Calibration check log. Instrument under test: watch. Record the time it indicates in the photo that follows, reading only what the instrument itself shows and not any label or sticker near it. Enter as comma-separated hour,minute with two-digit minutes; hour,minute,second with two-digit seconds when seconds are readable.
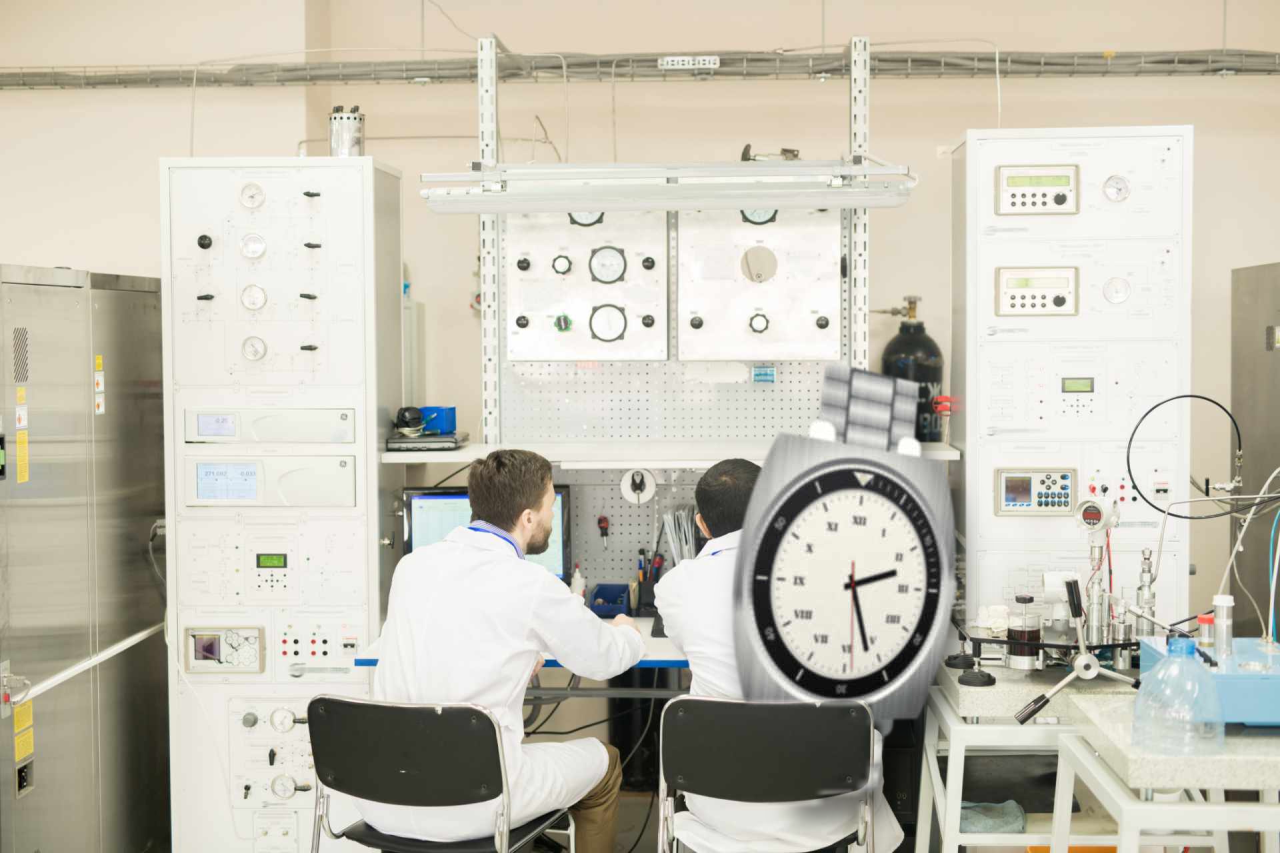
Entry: 2,26,29
